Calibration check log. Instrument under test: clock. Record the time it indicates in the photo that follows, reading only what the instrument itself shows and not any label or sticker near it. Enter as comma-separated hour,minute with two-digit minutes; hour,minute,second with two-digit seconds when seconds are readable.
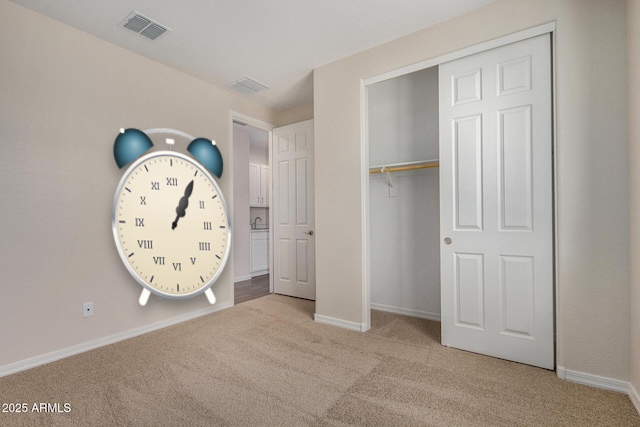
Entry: 1,05
